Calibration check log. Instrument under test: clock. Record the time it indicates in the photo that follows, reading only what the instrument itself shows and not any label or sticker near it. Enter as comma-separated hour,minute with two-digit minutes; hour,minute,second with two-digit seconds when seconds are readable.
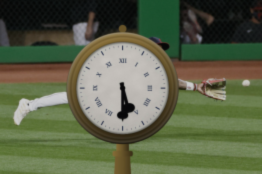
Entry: 5,30
